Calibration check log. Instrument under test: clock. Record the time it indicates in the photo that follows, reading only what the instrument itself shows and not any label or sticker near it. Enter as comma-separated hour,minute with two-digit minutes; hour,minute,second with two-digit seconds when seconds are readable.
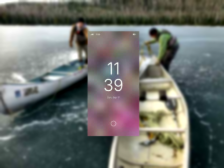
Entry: 11,39
